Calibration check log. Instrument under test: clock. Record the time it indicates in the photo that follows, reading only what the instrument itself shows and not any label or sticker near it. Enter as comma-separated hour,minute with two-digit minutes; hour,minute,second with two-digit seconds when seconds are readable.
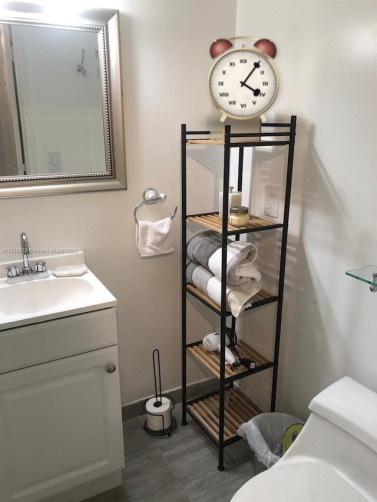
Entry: 4,06
